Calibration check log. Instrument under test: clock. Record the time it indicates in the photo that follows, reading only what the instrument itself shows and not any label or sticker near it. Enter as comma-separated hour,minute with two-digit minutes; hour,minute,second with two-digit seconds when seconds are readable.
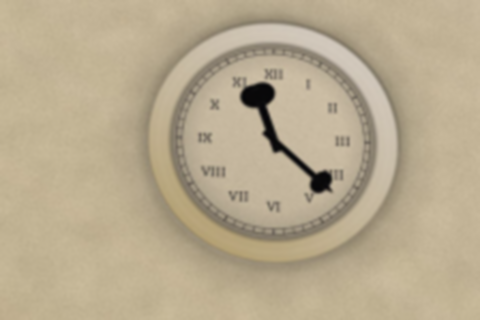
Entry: 11,22
